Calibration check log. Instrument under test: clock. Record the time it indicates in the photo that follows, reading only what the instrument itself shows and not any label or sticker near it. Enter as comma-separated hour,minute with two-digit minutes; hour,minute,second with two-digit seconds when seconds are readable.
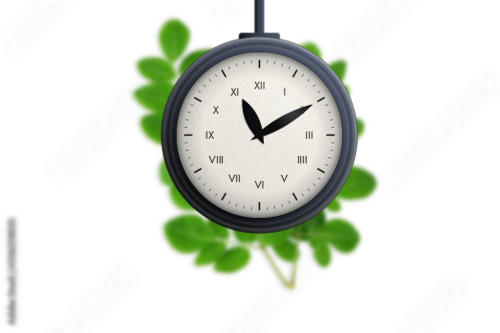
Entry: 11,10
